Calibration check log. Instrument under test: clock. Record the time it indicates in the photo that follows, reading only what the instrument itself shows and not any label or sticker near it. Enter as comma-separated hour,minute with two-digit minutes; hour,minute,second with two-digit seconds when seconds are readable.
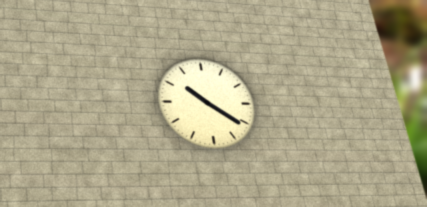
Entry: 10,21
